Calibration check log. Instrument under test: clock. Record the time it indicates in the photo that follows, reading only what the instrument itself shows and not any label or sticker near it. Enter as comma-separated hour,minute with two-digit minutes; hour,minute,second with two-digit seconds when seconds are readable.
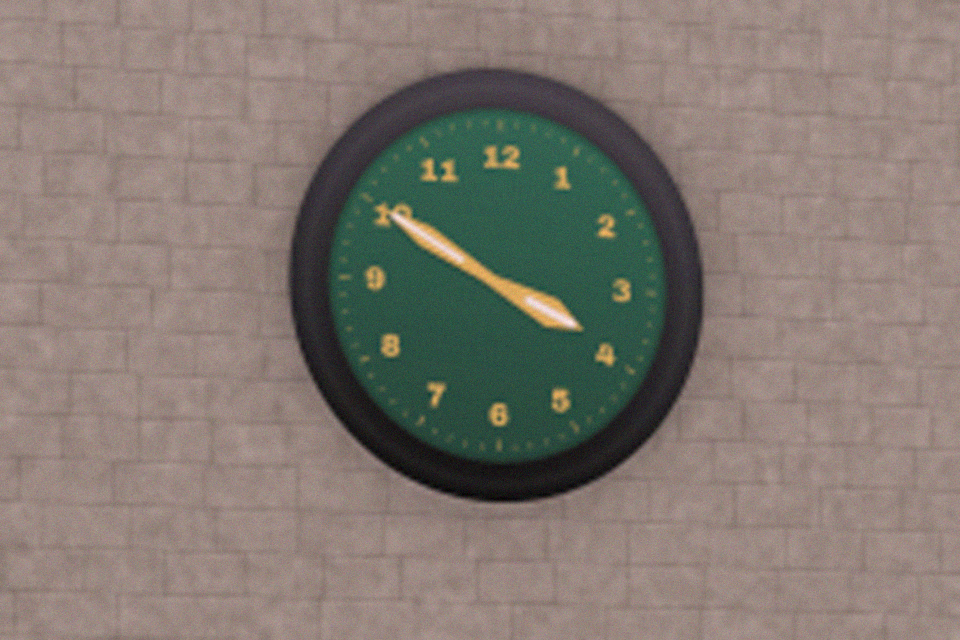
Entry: 3,50
